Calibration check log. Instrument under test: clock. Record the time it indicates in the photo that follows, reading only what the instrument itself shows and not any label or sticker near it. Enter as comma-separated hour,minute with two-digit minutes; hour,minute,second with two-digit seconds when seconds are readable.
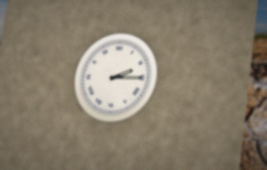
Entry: 2,15
